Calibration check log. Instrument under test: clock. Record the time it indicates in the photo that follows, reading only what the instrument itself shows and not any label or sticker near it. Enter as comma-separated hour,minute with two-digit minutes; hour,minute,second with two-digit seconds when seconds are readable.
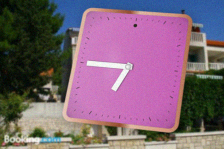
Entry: 6,45
